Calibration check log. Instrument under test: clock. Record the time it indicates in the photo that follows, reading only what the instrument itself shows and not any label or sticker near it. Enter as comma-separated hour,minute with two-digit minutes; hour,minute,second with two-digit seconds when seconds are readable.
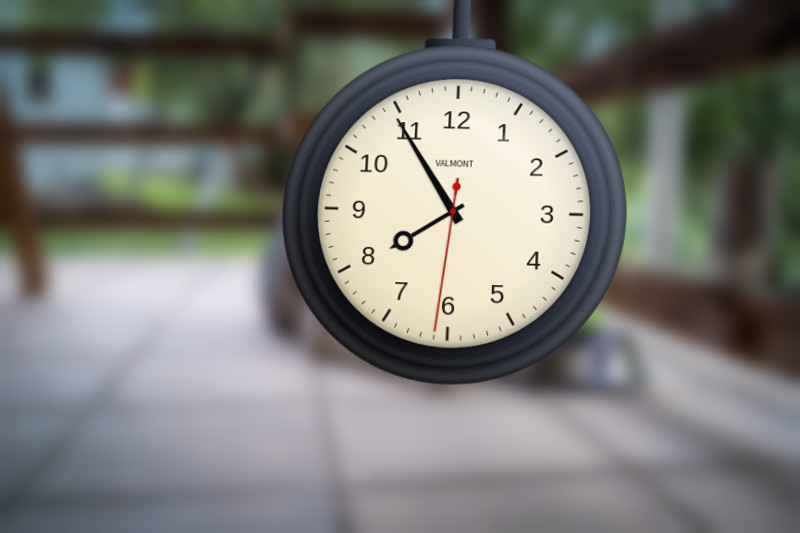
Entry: 7,54,31
